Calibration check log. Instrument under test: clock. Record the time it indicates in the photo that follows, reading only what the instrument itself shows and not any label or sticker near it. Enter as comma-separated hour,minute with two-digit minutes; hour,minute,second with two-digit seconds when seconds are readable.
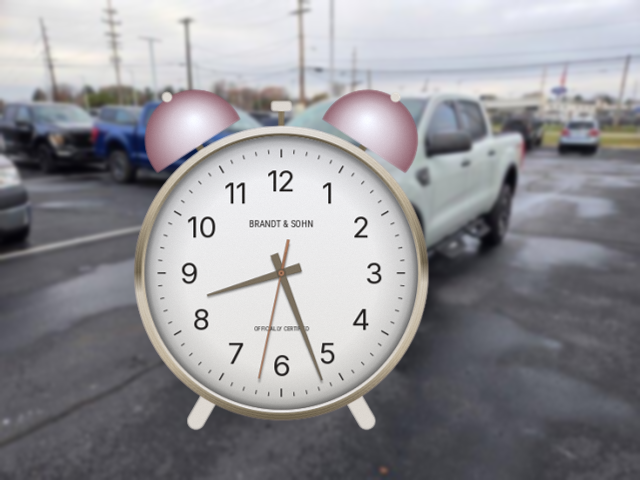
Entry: 8,26,32
